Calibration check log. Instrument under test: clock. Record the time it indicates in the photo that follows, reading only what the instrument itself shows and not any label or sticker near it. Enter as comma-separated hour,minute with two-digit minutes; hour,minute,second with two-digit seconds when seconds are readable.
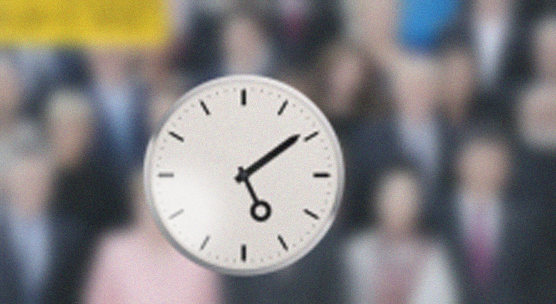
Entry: 5,09
